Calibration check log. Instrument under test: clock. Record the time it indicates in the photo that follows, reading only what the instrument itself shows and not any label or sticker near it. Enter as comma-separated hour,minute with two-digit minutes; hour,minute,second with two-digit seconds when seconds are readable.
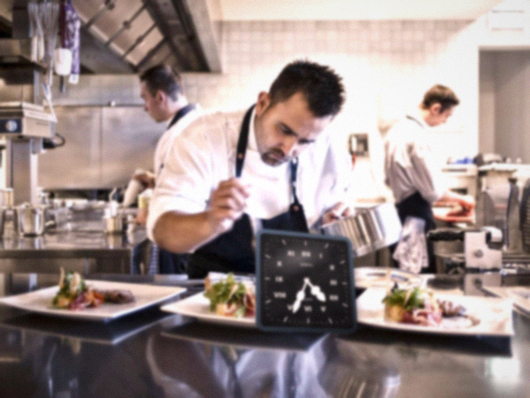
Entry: 4,34
